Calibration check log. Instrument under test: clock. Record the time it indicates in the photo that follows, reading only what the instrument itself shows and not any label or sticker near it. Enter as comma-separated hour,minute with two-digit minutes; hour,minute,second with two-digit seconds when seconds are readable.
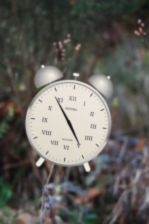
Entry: 4,54
